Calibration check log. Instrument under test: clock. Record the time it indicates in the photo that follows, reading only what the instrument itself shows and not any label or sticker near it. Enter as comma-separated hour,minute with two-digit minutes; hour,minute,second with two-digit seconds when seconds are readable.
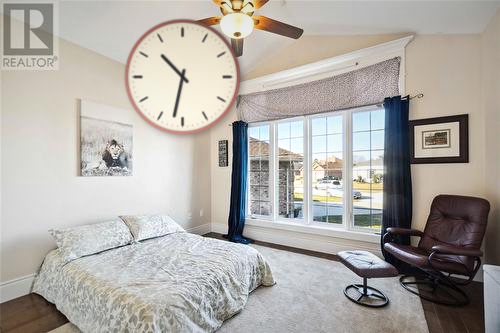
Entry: 10,32
